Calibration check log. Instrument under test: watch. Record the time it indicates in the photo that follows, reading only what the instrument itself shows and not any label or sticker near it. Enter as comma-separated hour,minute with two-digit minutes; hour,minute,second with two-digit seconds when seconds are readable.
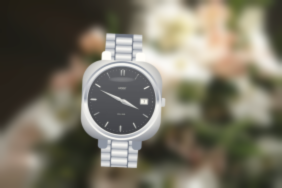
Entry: 3,49
